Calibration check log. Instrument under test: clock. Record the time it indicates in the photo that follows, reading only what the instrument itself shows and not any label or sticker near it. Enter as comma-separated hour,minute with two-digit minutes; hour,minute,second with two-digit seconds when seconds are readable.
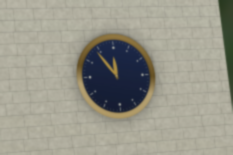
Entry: 11,54
